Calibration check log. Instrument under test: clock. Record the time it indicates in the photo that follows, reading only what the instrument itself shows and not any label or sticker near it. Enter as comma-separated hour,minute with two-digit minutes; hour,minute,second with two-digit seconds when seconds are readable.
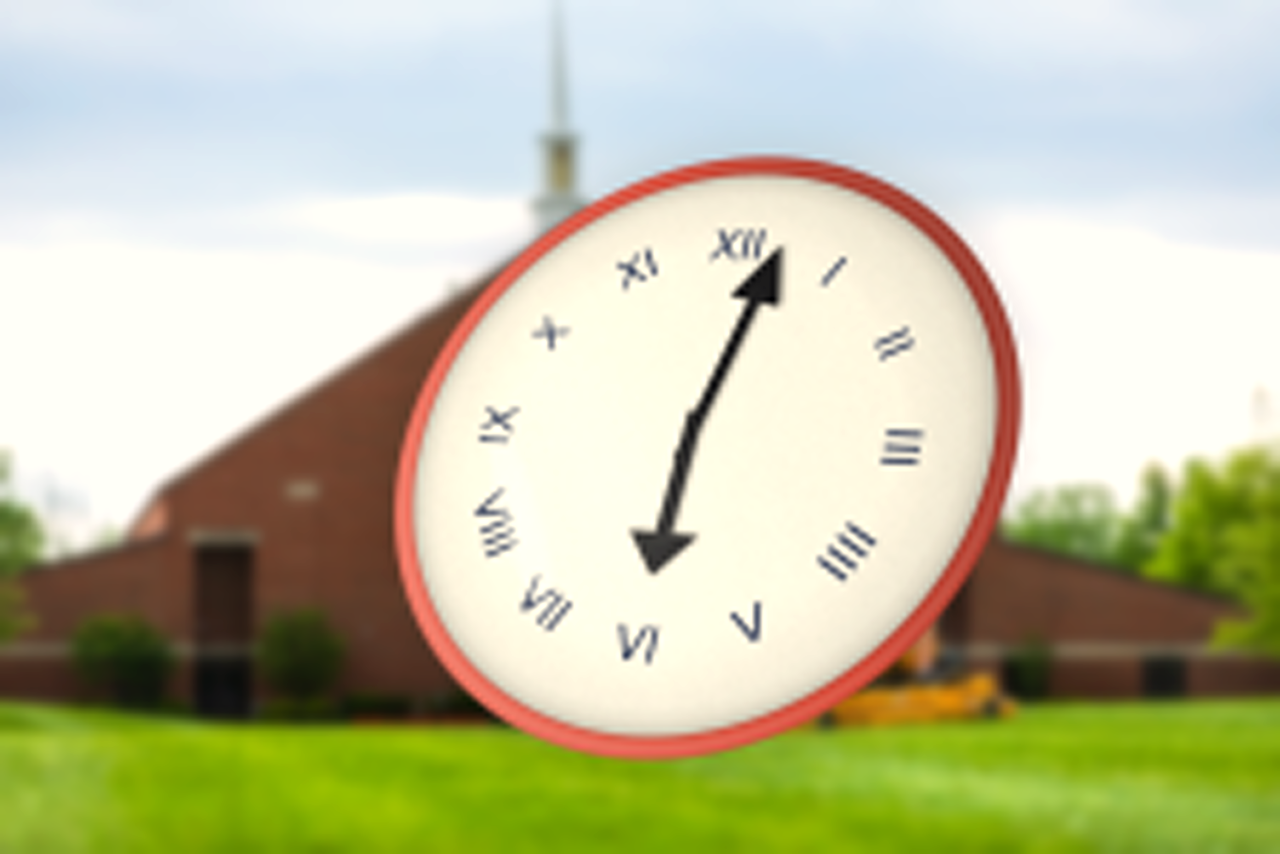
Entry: 6,02
